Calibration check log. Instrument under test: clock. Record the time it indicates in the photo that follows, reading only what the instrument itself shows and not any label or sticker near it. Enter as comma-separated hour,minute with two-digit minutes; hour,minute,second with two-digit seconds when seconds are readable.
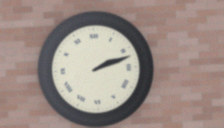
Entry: 2,12
